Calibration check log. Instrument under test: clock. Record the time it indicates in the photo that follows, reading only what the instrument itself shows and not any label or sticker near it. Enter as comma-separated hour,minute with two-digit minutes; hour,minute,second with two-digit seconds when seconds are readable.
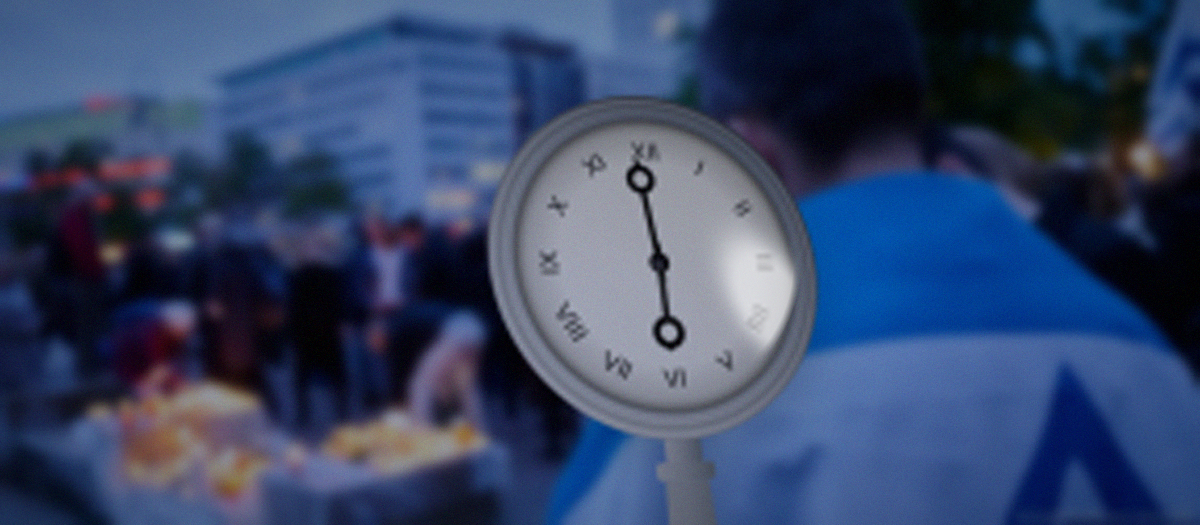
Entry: 5,59
